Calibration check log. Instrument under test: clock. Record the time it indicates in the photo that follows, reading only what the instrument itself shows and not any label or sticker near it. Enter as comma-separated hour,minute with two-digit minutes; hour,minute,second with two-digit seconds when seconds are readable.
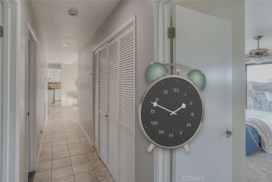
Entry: 1,48
